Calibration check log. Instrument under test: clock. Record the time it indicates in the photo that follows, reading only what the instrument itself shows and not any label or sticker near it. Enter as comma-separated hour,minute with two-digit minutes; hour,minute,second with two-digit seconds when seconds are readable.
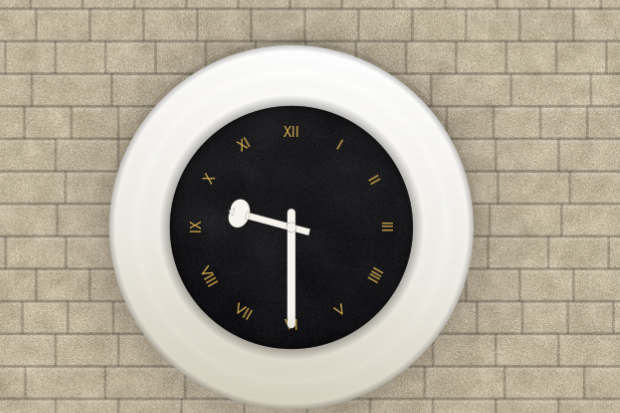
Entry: 9,30
